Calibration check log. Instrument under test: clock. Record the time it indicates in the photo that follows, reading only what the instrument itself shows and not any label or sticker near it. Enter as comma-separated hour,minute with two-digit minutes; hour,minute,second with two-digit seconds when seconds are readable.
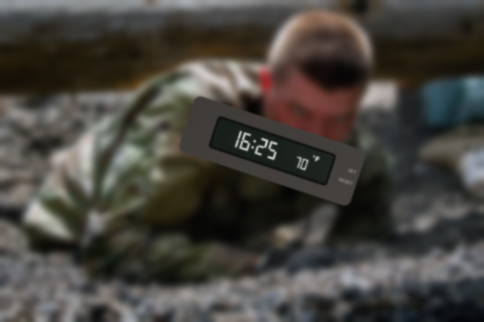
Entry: 16,25
